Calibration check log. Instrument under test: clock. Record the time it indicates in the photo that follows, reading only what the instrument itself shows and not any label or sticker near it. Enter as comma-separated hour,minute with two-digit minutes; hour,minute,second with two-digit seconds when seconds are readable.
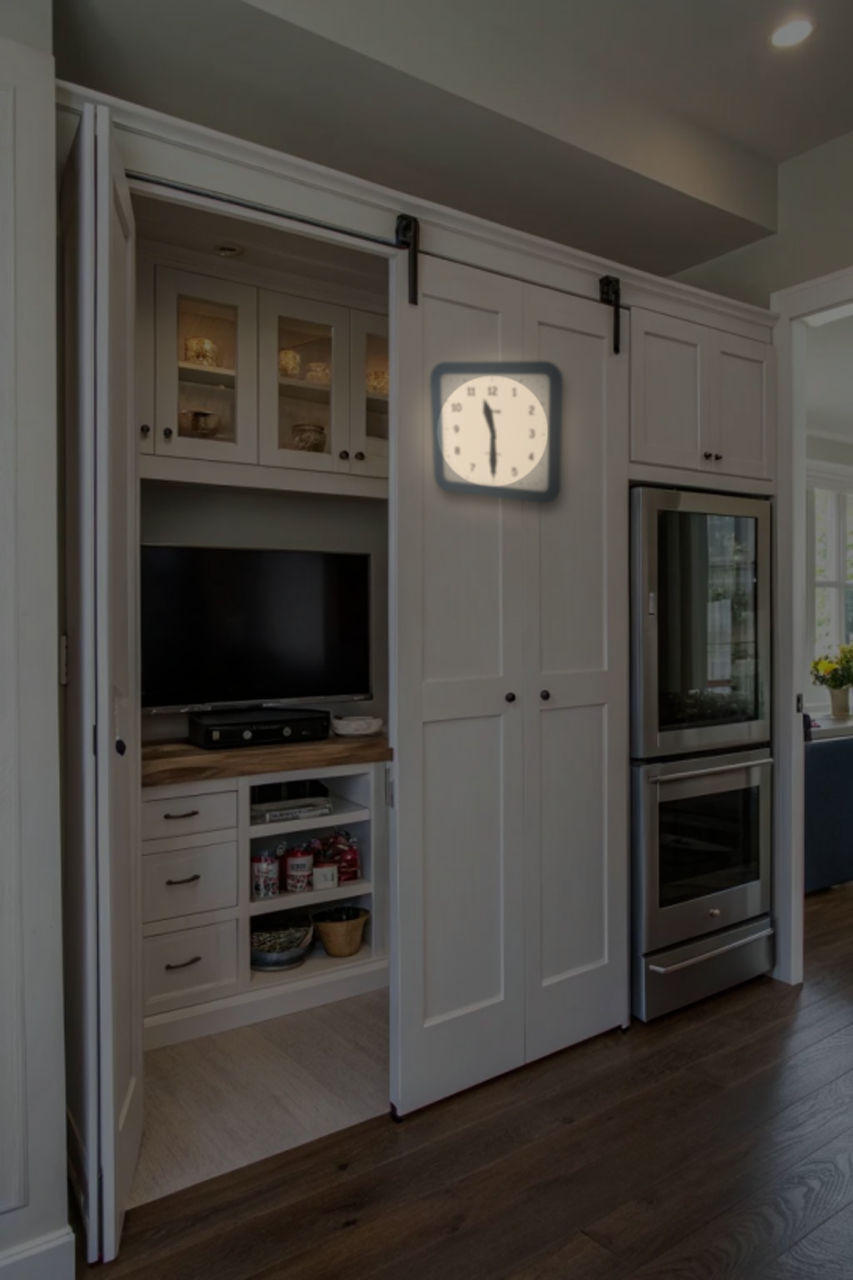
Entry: 11,30
